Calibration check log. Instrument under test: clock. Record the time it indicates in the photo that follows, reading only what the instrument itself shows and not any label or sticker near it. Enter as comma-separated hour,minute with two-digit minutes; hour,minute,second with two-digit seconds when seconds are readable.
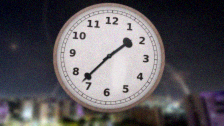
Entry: 1,37
